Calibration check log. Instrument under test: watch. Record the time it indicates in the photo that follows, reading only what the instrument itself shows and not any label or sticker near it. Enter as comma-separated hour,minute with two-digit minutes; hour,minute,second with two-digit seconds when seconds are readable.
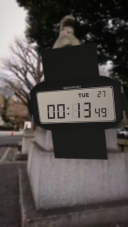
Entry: 0,13,49
